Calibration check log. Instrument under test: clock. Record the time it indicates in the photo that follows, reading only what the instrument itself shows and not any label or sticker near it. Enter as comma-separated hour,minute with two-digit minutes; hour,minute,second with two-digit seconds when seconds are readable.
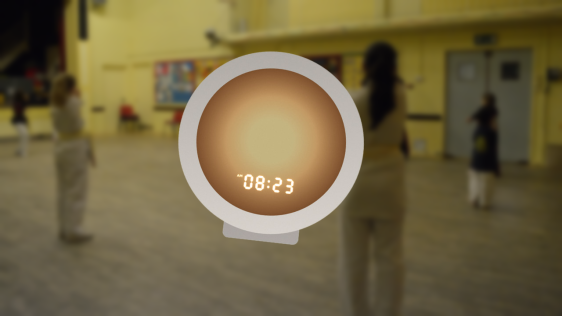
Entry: 8,23
